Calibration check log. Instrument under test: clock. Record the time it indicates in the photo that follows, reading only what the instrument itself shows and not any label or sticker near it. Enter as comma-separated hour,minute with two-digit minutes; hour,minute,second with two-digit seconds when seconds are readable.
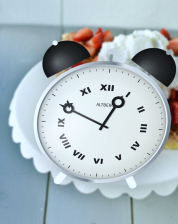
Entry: 12,49
